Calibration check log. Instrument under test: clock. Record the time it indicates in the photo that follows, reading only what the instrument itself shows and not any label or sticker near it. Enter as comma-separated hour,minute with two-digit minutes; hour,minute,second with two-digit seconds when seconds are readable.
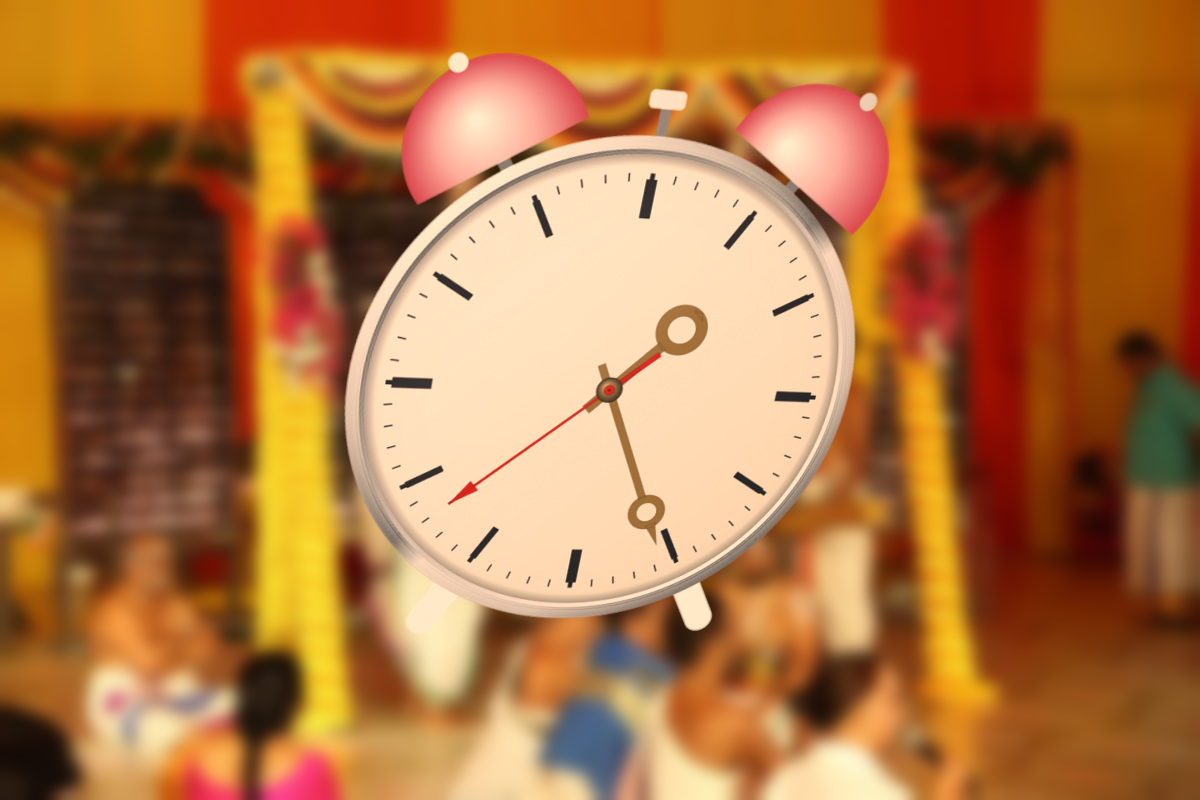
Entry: 1,25,38
